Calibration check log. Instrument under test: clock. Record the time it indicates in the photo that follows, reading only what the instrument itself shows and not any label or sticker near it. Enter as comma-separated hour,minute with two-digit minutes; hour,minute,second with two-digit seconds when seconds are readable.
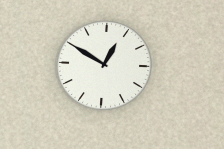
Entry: 12,50
